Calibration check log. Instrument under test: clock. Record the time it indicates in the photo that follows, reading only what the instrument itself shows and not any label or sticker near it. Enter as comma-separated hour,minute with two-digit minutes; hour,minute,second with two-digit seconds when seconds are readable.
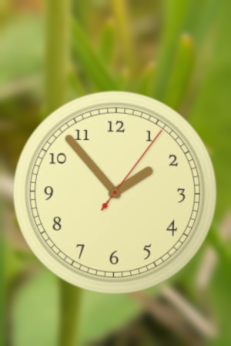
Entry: 1,53,06
